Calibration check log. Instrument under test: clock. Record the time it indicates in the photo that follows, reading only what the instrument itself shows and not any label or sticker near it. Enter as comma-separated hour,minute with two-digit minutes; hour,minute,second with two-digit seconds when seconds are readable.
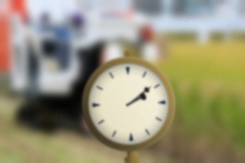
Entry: 2,09
